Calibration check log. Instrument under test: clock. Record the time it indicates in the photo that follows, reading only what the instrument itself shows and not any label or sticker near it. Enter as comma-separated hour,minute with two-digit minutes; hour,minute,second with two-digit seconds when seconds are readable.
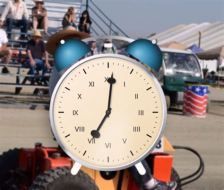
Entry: 7,01
